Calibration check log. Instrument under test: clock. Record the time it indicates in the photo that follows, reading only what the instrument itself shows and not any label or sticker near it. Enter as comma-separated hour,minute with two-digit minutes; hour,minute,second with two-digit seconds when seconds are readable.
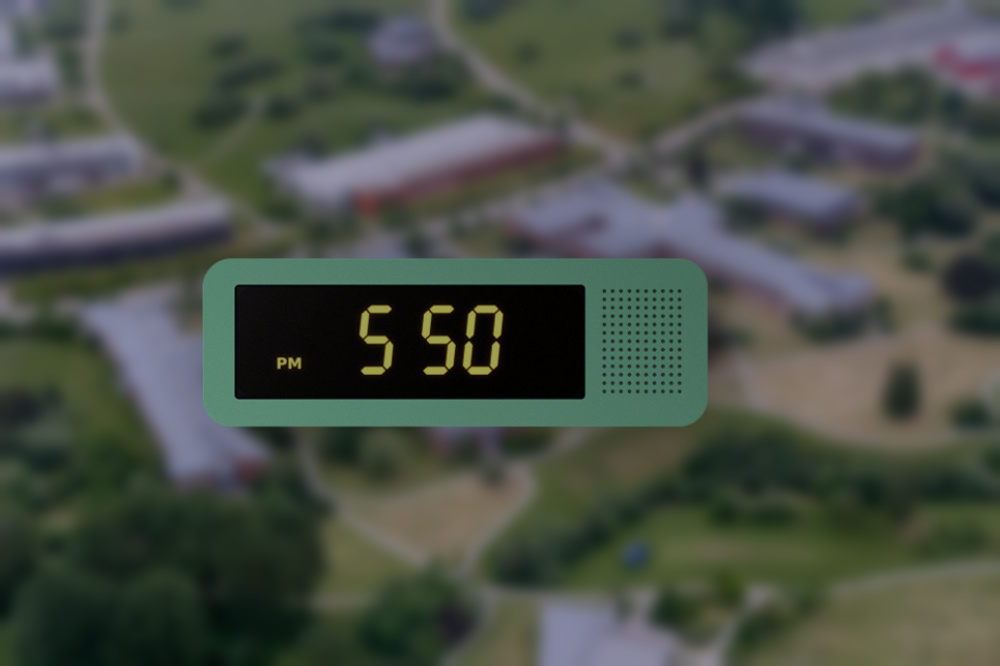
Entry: 5,50
